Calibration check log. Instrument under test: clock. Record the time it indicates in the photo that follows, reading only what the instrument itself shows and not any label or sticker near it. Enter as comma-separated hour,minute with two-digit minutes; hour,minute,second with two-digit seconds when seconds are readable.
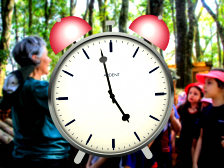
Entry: 4,58
